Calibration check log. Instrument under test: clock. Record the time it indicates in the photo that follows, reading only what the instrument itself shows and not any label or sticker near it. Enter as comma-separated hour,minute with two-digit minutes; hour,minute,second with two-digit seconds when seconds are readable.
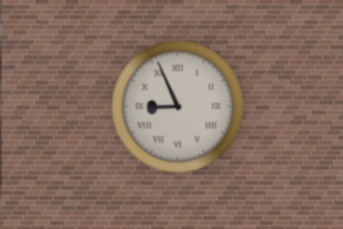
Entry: 8,56
